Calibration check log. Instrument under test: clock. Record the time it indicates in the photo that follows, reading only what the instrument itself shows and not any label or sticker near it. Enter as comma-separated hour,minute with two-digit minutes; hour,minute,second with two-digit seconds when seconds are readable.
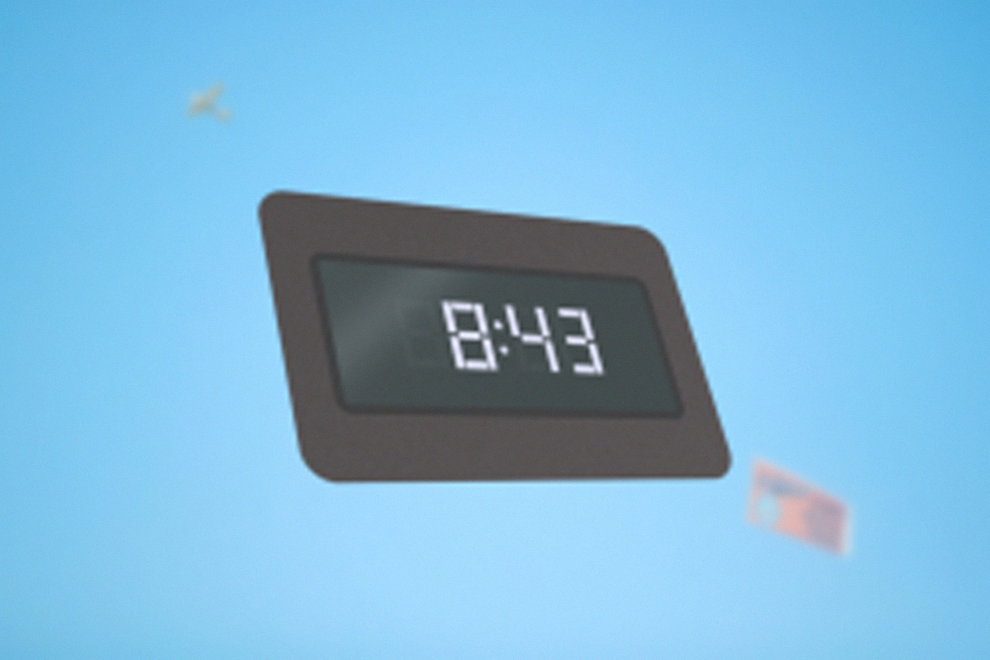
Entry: 8,43
